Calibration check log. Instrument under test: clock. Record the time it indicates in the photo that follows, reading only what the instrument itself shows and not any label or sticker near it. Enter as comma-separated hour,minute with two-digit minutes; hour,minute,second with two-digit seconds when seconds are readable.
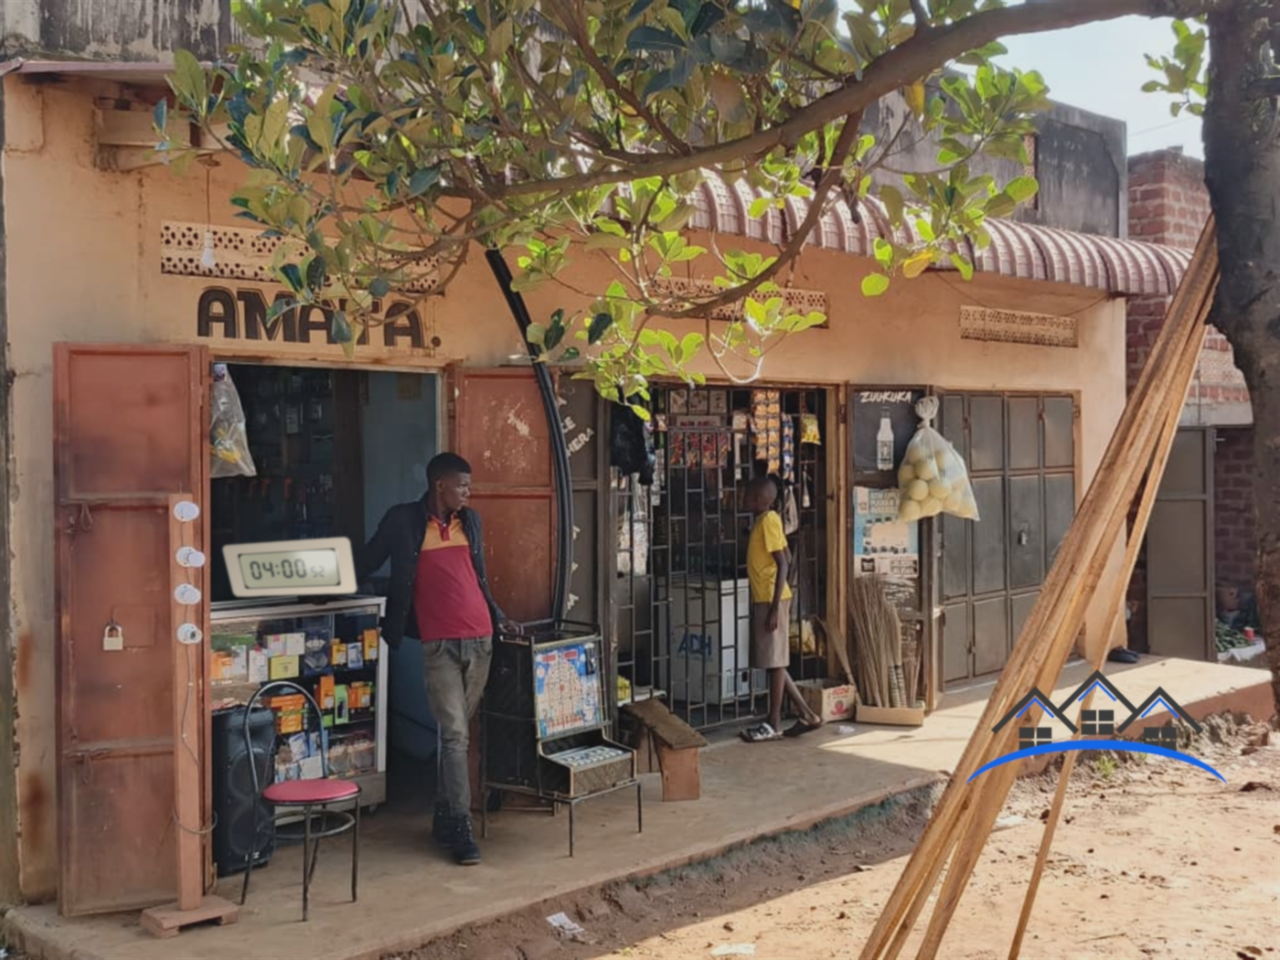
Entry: 4,00
